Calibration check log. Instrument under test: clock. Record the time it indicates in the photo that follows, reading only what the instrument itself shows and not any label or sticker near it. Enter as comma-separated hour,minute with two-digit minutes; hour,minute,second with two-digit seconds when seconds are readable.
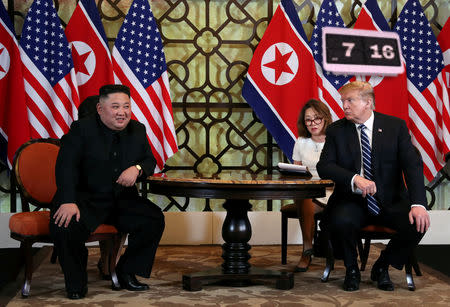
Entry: 7,16
